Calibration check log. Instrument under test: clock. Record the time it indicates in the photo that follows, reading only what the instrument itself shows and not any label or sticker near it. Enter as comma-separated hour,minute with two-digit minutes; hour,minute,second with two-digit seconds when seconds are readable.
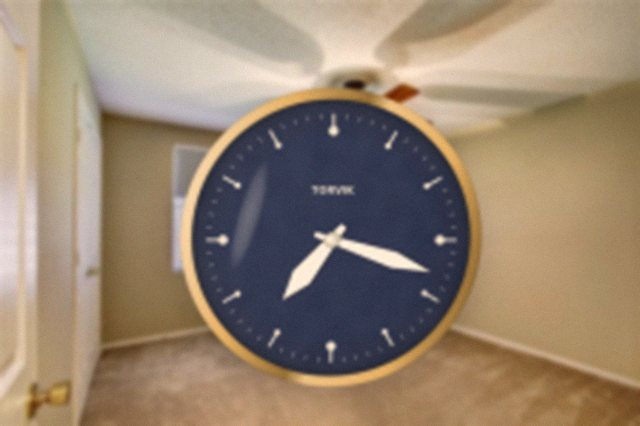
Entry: 7,18
